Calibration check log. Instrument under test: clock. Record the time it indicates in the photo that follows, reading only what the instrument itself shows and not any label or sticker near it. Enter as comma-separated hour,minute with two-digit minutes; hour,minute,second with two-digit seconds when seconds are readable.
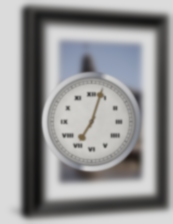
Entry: 7,03
